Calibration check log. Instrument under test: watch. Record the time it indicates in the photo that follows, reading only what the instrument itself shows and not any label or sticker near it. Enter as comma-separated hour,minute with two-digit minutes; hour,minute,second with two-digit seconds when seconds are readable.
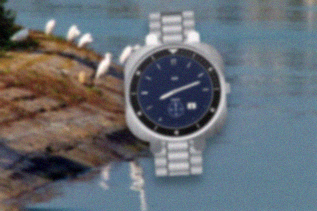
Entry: 8,12
